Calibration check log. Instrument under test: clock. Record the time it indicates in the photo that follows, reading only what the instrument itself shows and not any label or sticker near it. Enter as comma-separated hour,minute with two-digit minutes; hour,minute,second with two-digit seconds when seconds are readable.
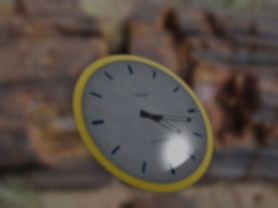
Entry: 4,17
